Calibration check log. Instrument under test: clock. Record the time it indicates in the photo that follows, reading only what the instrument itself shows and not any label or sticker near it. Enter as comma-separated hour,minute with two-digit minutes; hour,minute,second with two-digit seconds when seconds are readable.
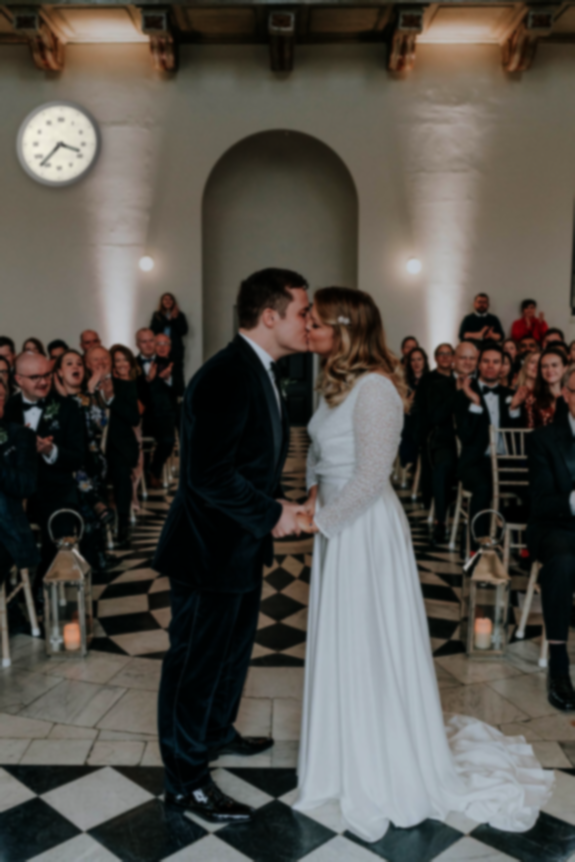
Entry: 3,37
